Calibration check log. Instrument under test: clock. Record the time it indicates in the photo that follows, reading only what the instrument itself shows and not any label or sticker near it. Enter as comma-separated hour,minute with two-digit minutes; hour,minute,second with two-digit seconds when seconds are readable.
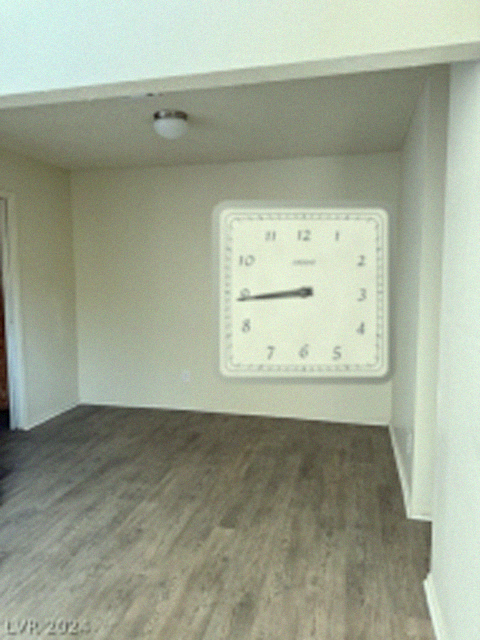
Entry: 8,44
